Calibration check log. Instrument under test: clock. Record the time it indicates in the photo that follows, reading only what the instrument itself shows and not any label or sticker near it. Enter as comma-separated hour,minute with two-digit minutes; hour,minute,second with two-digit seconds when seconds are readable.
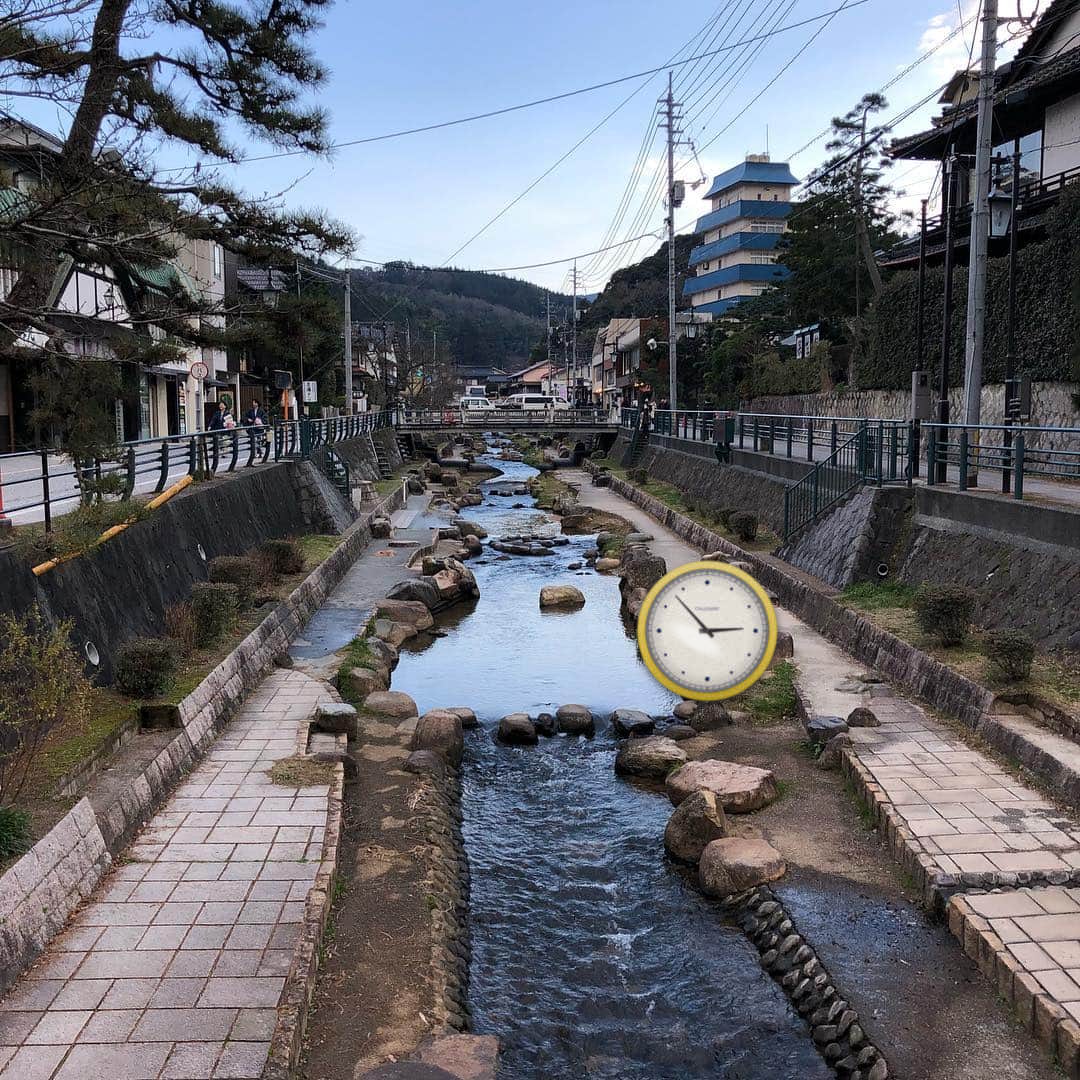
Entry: 2,53
